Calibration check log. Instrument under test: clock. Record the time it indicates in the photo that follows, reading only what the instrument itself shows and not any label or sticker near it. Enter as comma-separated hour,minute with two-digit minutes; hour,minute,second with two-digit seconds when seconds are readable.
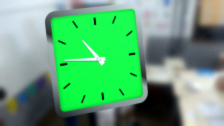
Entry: 10,46
